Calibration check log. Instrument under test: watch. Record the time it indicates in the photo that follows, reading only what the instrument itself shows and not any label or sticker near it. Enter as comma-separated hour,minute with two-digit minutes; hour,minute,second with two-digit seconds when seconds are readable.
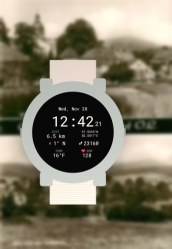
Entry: 12,42
